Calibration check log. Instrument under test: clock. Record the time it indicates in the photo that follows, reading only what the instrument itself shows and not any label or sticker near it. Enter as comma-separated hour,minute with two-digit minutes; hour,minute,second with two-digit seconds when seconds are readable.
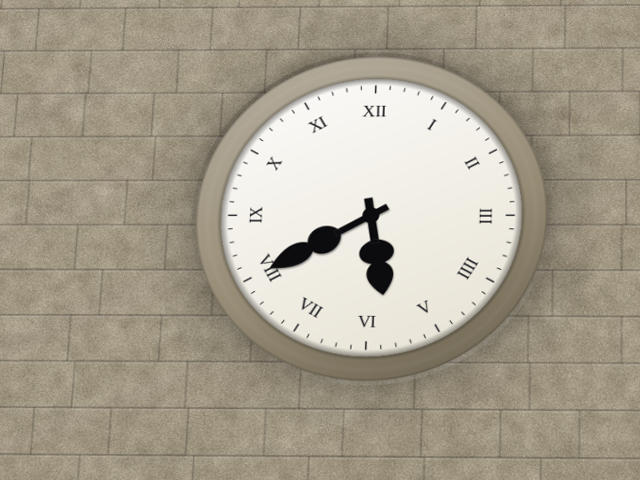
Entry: 5,40
